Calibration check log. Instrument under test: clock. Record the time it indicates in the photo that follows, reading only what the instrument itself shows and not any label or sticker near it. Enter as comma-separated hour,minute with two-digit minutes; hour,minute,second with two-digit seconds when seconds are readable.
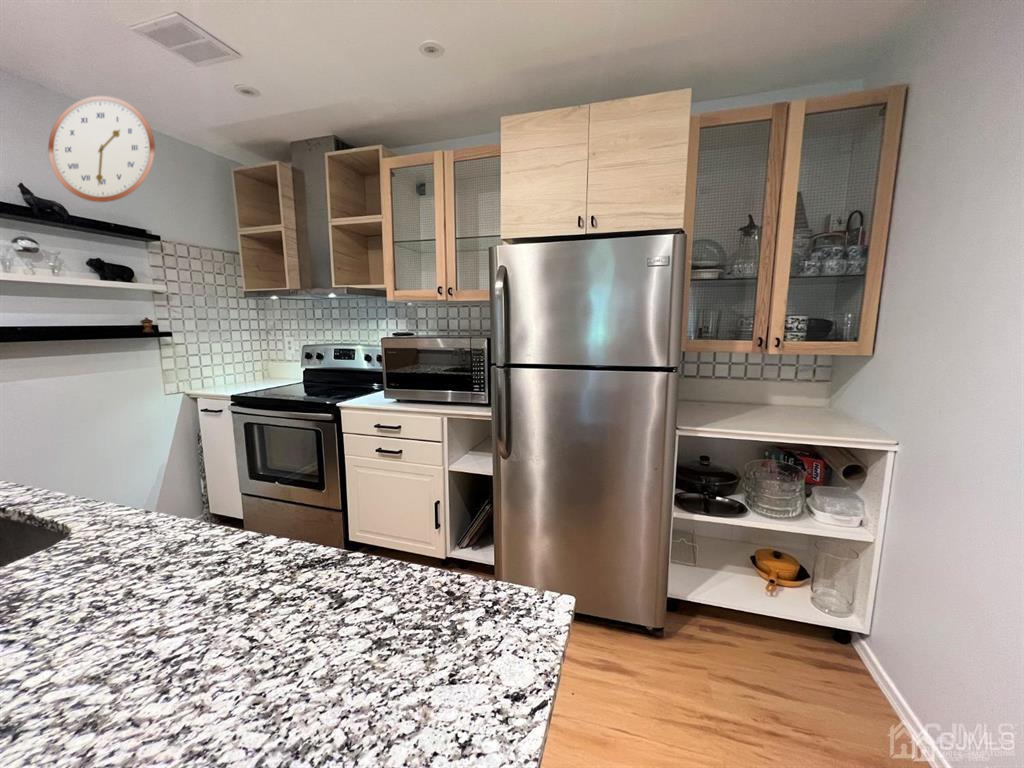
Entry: 1,31
